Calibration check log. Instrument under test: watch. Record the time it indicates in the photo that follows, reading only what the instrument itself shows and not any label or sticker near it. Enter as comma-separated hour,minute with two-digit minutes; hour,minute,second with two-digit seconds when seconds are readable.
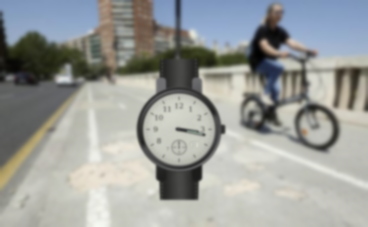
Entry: 3,17
